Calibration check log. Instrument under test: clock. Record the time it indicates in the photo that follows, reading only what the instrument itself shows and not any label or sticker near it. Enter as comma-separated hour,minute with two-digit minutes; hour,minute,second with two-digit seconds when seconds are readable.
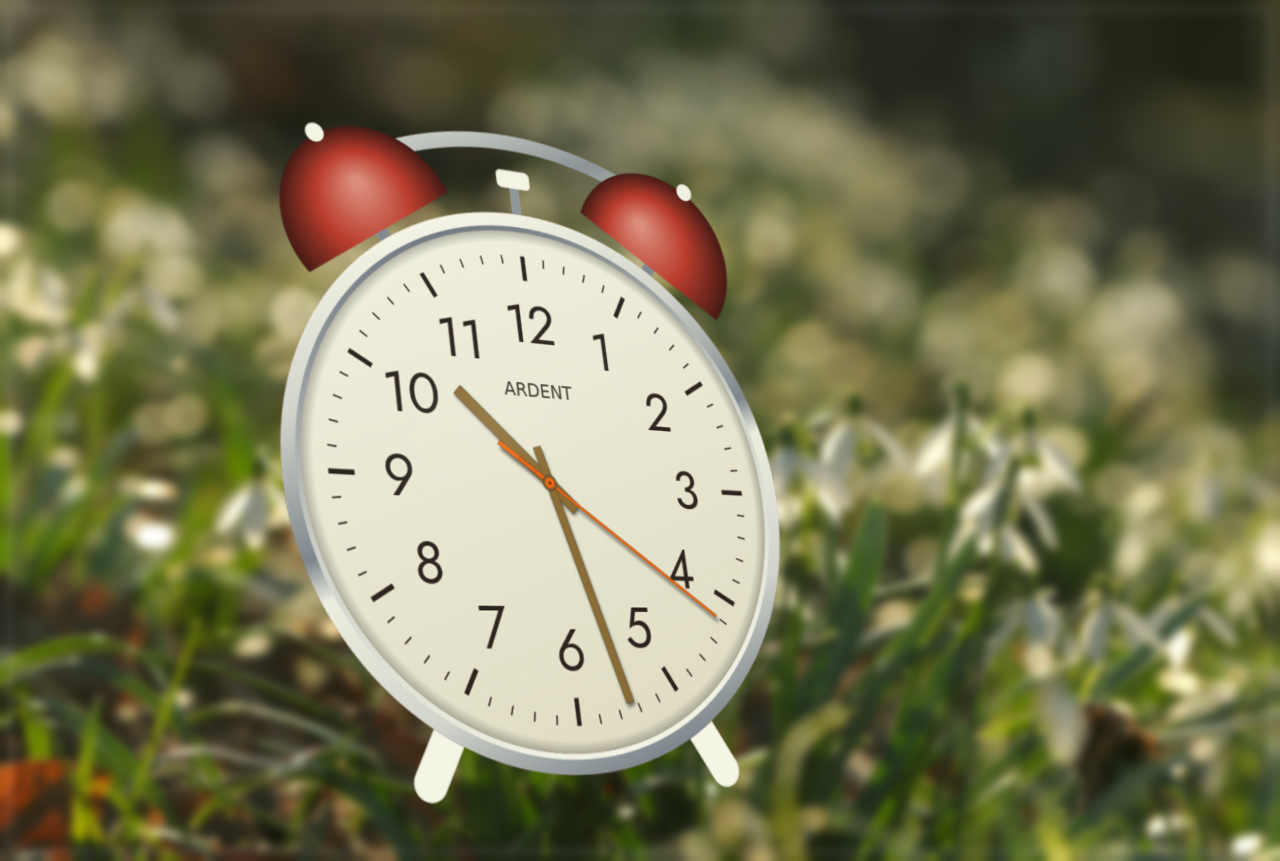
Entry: 10,27,21
